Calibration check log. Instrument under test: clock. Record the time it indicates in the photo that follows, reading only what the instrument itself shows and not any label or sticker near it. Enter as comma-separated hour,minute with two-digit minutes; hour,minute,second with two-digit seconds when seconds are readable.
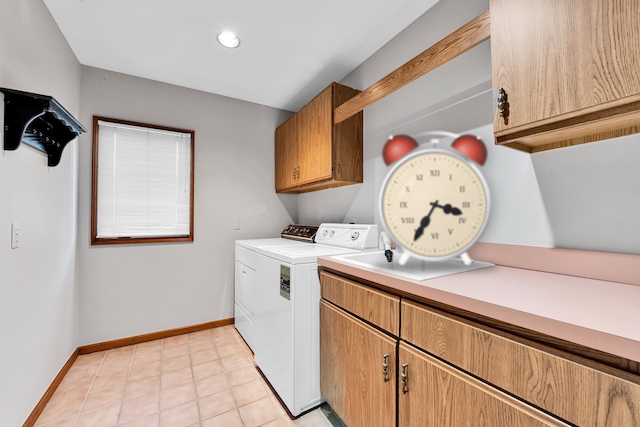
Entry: 3,35
